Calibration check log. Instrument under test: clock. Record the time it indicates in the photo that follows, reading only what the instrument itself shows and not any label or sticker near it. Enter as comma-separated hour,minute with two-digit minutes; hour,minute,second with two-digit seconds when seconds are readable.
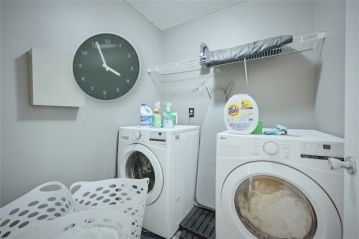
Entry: 3,56
